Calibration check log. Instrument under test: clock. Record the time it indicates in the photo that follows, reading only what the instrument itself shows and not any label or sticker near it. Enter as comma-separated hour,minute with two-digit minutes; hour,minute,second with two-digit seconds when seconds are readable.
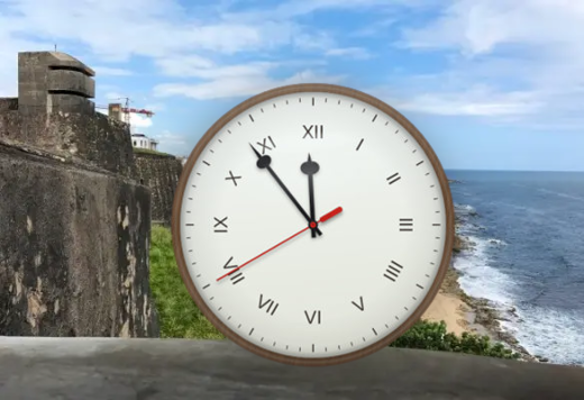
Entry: 11,53,40
